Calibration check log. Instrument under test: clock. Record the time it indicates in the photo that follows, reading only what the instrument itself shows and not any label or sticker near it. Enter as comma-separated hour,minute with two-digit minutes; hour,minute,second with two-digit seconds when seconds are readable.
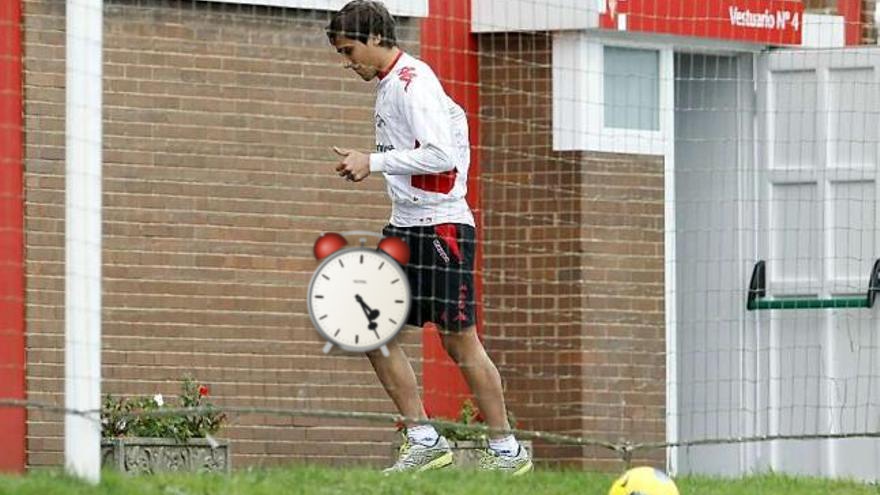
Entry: 4,25
